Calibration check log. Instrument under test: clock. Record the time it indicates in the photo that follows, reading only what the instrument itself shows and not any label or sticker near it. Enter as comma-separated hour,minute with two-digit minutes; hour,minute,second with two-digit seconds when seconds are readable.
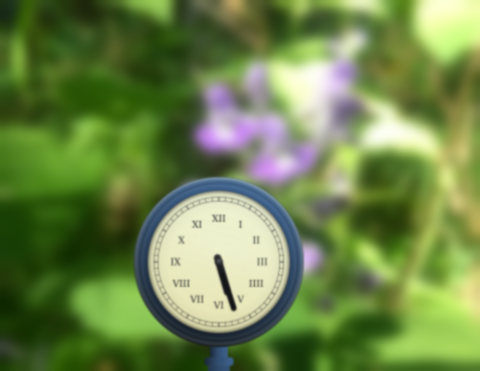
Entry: 5,27
